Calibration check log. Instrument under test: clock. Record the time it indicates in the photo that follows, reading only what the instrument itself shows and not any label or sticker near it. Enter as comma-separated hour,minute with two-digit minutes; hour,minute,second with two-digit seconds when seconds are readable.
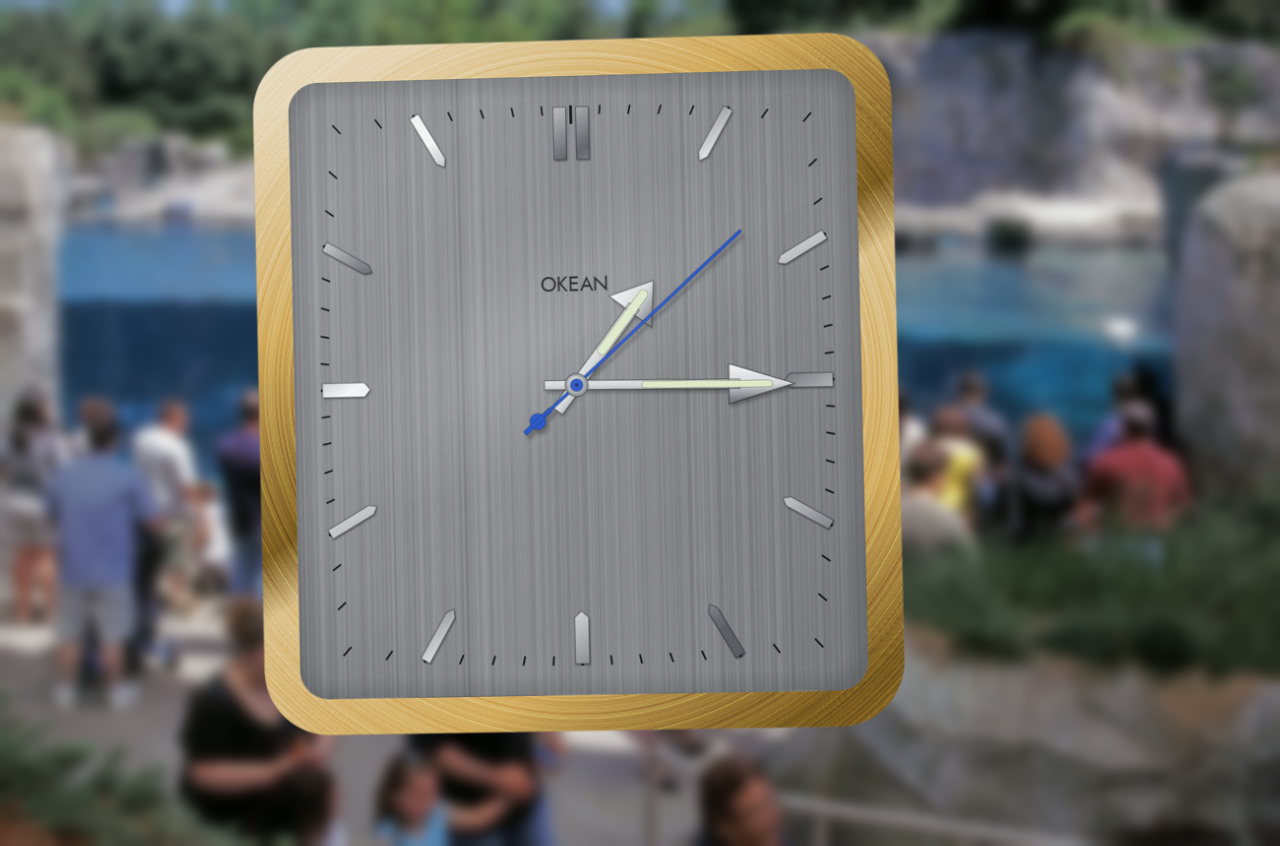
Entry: 1,15,08
